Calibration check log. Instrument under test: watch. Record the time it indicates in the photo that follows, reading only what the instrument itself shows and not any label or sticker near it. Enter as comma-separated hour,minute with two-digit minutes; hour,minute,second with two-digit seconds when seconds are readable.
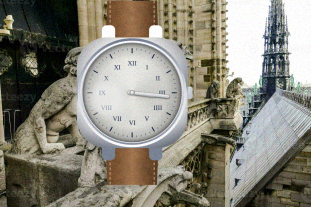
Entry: 3,16
